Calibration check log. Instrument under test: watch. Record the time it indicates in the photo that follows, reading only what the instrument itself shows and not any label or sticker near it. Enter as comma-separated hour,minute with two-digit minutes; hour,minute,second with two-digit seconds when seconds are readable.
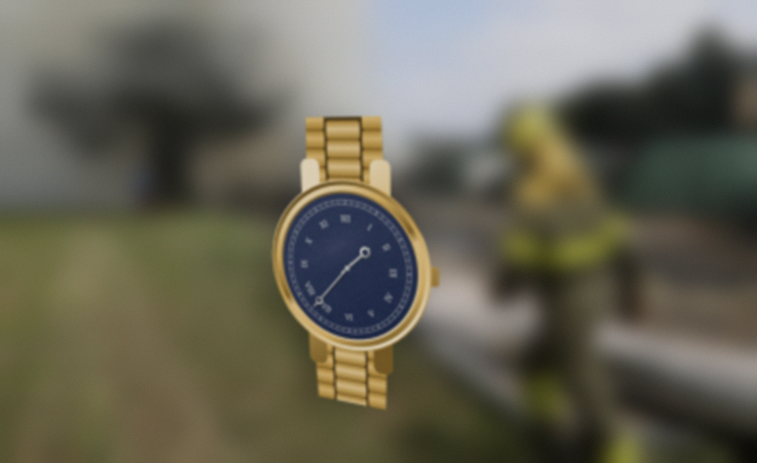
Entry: 1,37
